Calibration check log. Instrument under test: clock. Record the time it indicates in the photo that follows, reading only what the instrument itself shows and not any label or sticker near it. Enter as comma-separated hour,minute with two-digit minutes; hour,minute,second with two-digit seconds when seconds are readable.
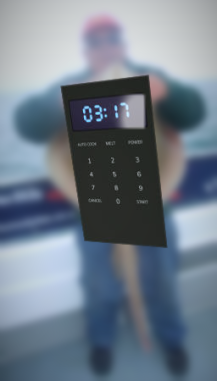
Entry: 3,17
